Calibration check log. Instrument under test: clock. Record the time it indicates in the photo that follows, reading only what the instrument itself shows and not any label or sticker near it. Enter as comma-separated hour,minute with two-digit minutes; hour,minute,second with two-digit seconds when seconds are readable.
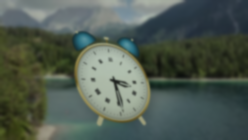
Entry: 3,29
